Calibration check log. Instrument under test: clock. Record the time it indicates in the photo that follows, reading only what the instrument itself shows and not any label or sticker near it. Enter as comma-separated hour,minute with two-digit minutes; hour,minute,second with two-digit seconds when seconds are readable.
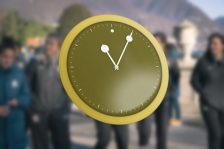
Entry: 11,05
